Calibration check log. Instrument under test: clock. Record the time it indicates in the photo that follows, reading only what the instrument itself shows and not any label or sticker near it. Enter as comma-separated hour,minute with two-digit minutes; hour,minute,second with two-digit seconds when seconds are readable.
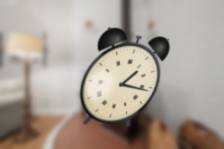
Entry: 1,16
